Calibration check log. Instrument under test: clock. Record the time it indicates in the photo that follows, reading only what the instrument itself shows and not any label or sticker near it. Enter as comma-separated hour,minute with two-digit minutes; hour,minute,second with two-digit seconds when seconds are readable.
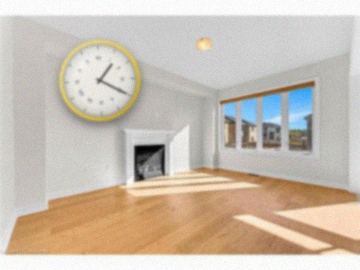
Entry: 1,20
